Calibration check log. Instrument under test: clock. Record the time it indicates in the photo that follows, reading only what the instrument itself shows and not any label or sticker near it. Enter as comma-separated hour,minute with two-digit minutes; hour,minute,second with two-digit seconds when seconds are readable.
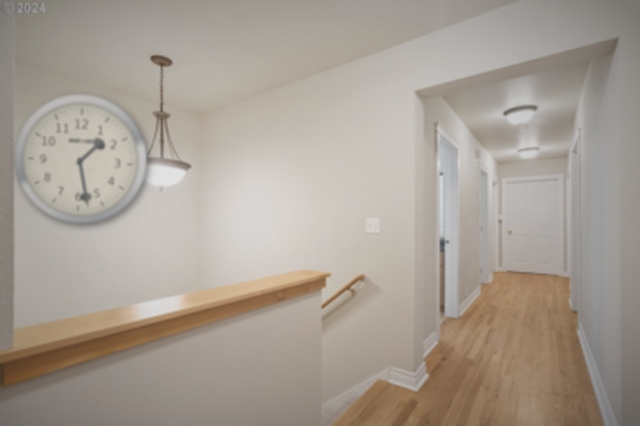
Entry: 1,28
